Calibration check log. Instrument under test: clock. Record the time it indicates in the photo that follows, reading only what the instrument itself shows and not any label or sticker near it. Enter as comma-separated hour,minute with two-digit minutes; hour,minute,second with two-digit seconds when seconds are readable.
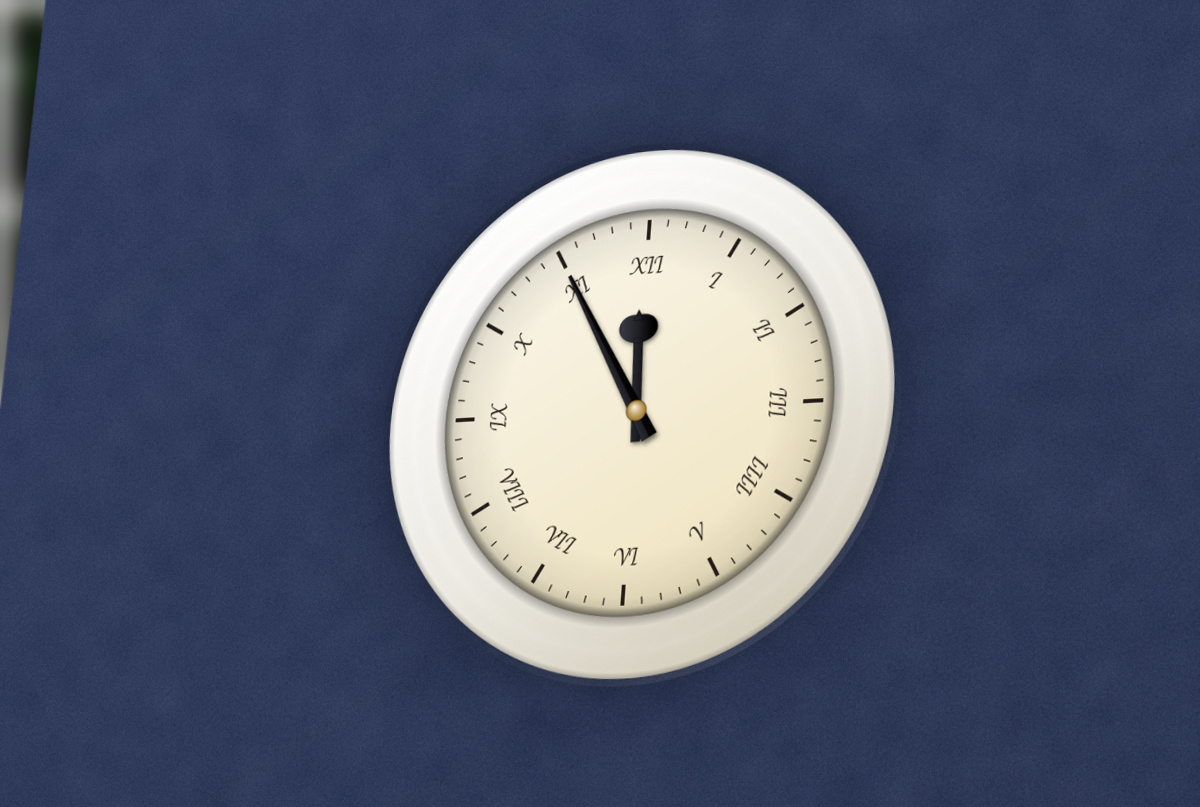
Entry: 11,55
